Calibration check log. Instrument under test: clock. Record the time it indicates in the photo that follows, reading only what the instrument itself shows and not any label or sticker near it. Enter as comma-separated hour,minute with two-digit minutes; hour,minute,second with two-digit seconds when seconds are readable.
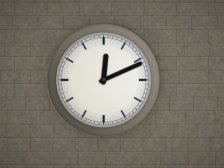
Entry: 12,11
